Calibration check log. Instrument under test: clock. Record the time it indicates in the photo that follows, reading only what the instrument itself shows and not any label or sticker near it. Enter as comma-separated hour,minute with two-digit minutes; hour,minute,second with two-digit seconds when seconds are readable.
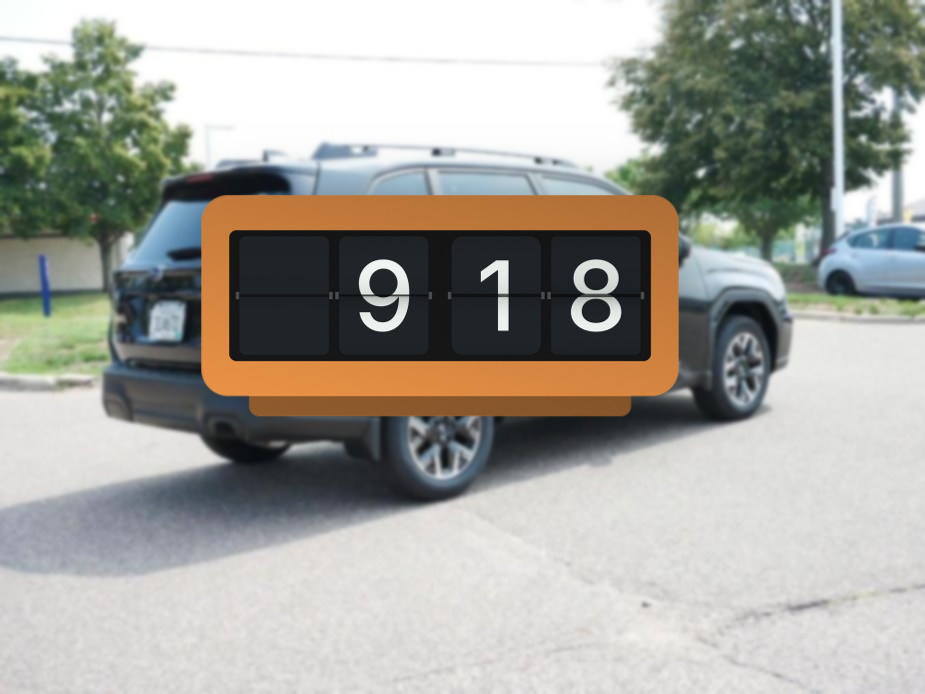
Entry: 9,18
